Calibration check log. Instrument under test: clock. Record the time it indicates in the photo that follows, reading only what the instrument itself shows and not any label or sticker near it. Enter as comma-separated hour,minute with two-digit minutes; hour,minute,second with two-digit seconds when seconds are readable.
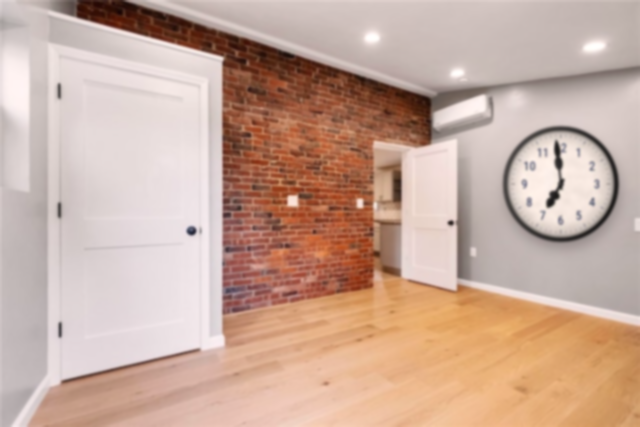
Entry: 6,59
